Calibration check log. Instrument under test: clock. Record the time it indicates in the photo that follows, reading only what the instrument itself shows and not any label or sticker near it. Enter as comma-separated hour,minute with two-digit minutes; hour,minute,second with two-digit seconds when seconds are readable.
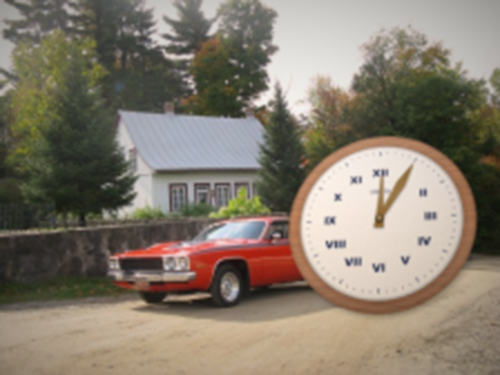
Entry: 12,05
